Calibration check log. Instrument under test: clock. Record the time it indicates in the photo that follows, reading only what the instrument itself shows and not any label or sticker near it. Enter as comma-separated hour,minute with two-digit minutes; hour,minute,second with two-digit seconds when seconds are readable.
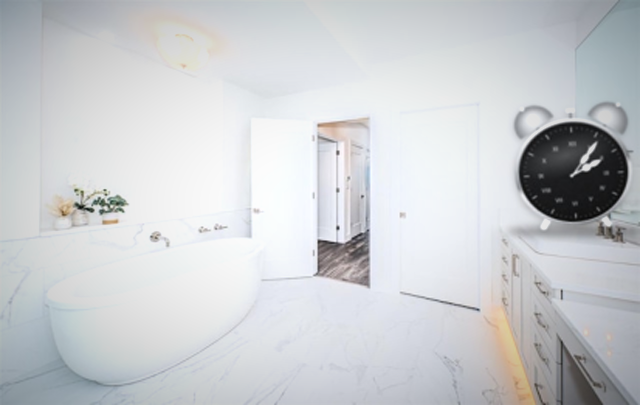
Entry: 2,06
